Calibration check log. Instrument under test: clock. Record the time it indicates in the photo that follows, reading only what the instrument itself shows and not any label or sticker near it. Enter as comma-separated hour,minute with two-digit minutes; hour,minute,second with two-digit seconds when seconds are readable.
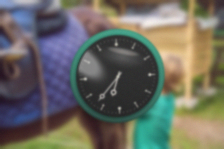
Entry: 6,37
